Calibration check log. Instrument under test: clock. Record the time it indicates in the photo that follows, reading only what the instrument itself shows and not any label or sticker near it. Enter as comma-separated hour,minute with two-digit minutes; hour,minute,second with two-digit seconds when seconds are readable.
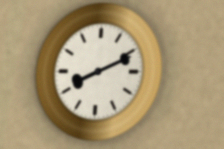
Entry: 8,11
